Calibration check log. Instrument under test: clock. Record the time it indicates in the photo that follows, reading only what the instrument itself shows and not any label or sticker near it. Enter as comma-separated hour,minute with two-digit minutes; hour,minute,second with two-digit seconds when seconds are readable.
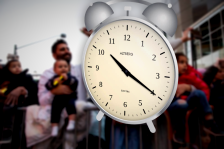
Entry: 10,20
